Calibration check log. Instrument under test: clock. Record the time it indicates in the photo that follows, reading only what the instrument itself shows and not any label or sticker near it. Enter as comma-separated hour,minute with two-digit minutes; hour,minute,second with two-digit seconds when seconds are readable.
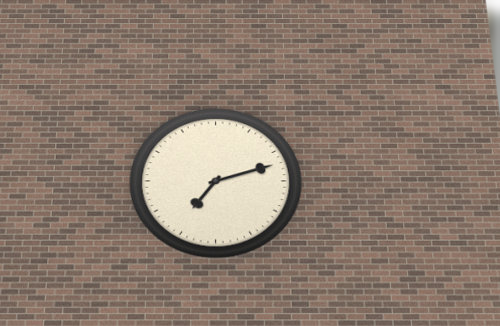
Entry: 7,12
